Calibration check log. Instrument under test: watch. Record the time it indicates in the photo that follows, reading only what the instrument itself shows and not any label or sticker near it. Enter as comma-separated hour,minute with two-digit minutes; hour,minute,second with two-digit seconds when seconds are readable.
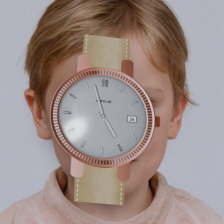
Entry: 4,57
